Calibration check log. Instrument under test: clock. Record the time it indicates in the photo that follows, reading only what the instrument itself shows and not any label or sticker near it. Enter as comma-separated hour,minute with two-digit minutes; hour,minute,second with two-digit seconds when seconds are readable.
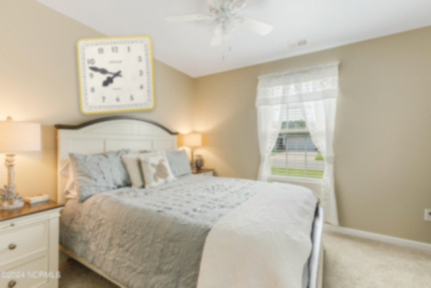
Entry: 7,48
